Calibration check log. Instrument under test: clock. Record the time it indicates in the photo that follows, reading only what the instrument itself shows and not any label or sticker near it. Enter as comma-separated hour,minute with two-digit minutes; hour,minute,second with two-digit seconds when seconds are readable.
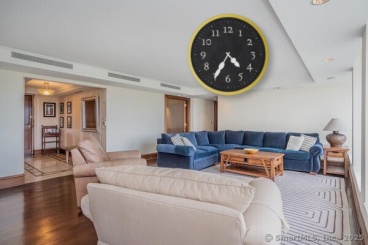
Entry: 4,35
